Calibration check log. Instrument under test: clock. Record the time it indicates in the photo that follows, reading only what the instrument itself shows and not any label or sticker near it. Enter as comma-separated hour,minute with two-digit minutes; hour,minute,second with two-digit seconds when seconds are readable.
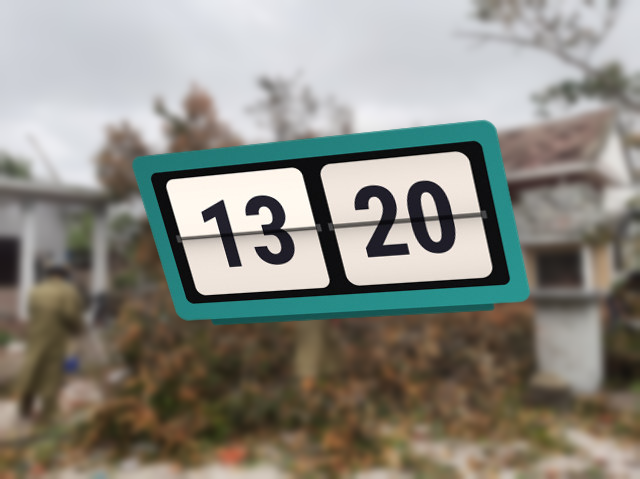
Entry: 13,20
